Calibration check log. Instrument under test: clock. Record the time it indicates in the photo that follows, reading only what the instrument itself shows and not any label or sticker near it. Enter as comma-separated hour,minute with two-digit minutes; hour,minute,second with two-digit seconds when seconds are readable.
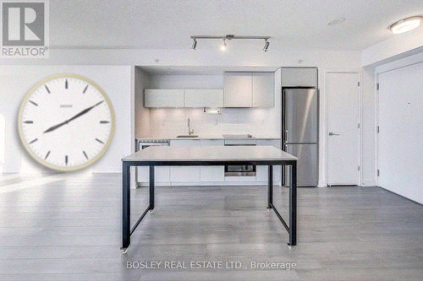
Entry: 8,10
